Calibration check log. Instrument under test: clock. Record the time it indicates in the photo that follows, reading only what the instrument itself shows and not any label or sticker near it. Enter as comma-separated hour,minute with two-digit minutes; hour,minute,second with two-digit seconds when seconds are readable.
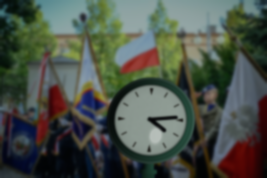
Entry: 4,14
